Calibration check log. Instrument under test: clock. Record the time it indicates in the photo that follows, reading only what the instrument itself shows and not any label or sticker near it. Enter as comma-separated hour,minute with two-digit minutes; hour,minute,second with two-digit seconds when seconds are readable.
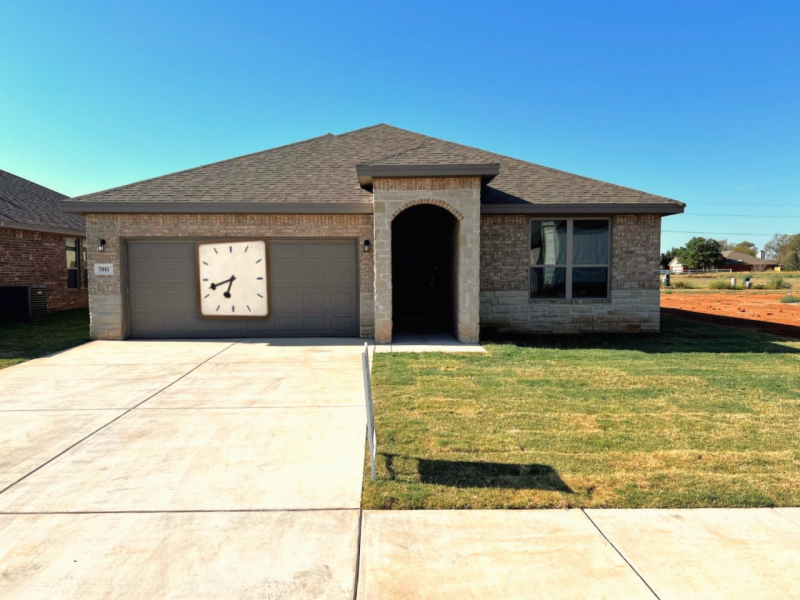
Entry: 6,42
